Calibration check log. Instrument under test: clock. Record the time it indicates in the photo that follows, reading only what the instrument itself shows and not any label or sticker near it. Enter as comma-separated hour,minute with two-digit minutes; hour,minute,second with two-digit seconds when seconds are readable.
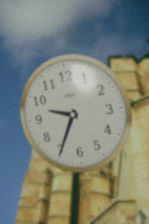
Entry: 9,35
